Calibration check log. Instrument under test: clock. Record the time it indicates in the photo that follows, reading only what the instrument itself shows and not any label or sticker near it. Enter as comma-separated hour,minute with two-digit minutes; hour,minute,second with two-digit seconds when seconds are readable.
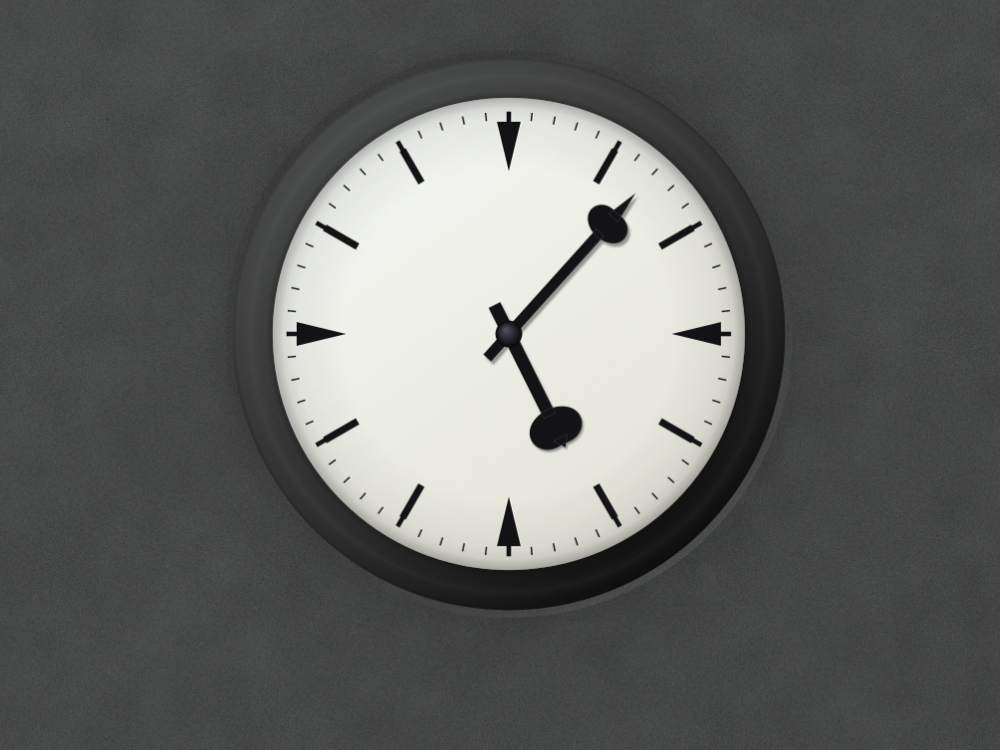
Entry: 5,07
